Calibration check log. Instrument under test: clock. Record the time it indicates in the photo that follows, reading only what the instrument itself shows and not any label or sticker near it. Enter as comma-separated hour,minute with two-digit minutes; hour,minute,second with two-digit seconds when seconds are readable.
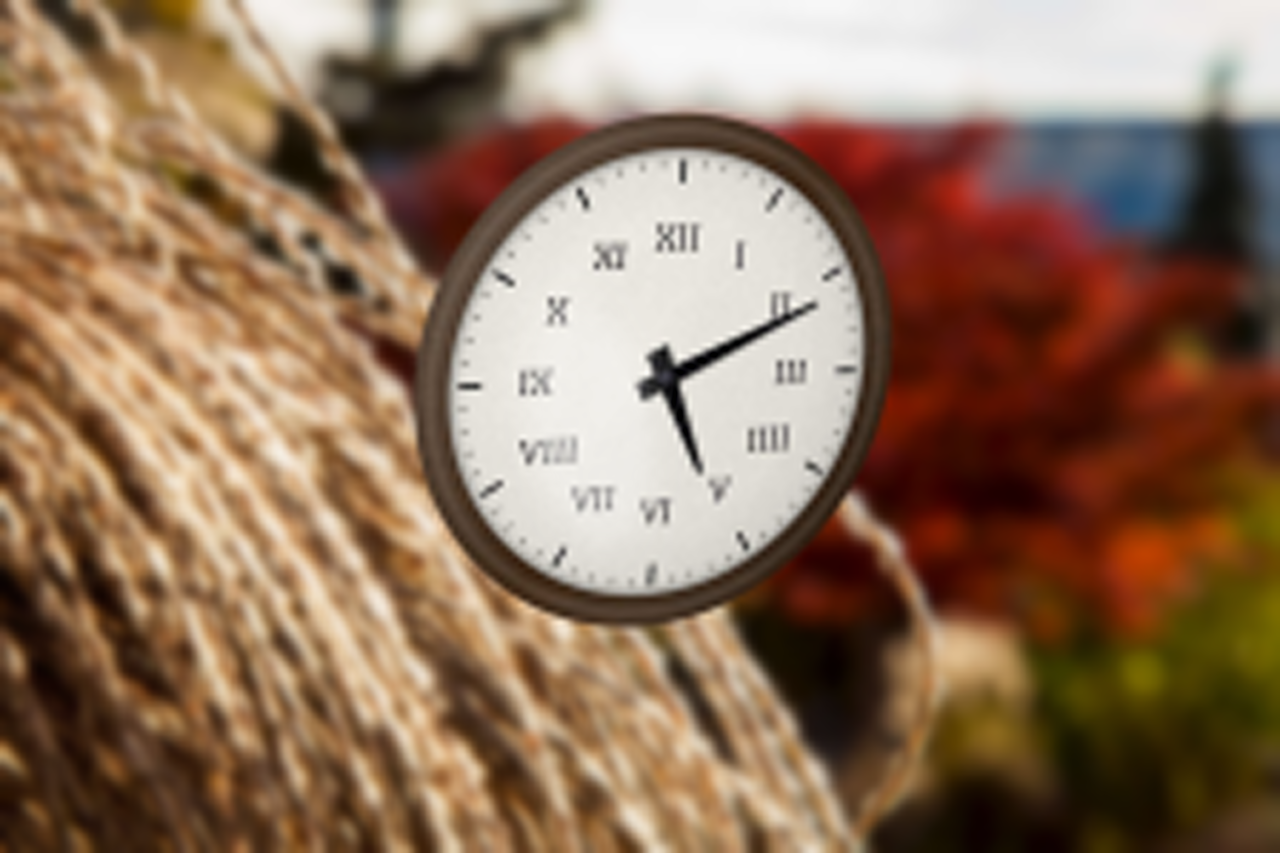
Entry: 5,11
